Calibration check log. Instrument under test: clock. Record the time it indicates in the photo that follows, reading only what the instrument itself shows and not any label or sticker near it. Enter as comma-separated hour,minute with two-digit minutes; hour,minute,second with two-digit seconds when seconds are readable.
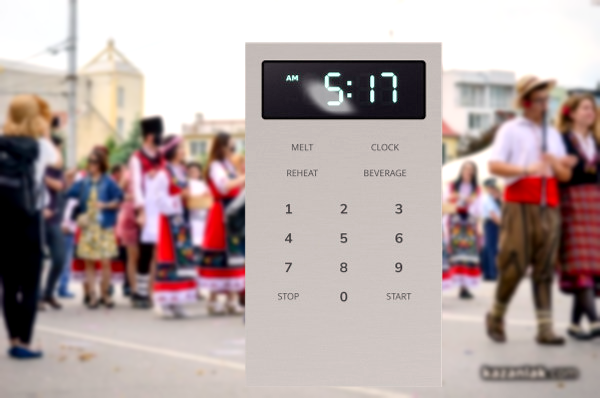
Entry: 5,17
